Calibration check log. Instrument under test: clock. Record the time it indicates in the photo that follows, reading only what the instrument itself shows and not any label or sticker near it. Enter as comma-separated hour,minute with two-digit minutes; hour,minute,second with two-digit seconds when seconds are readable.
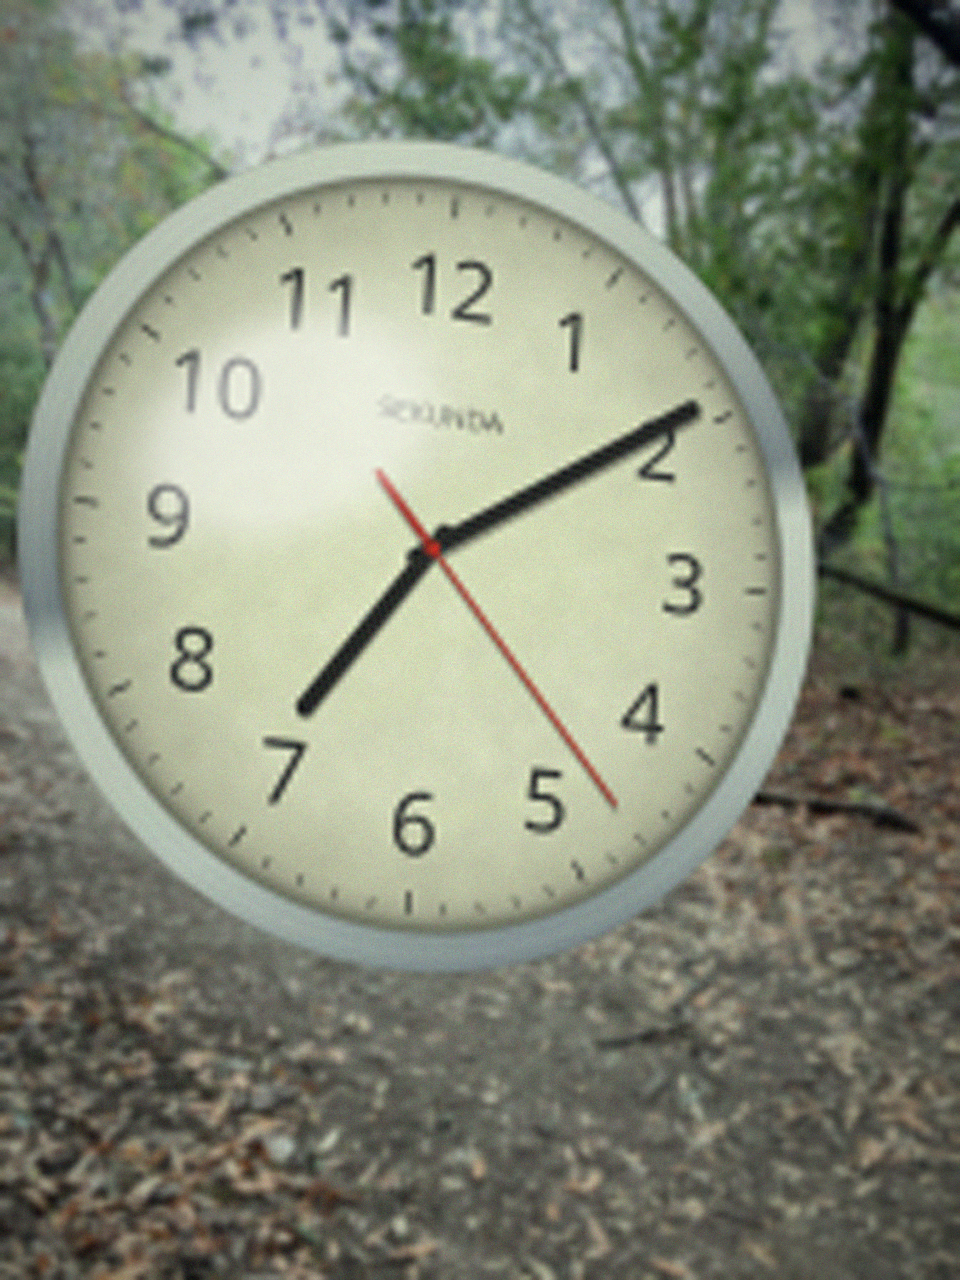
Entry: 7,09,23
